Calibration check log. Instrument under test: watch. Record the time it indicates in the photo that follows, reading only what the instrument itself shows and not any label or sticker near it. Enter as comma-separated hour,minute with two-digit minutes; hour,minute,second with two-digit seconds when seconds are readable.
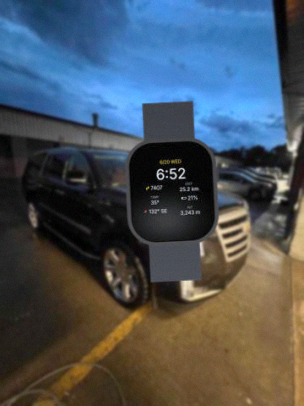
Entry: 6,52
